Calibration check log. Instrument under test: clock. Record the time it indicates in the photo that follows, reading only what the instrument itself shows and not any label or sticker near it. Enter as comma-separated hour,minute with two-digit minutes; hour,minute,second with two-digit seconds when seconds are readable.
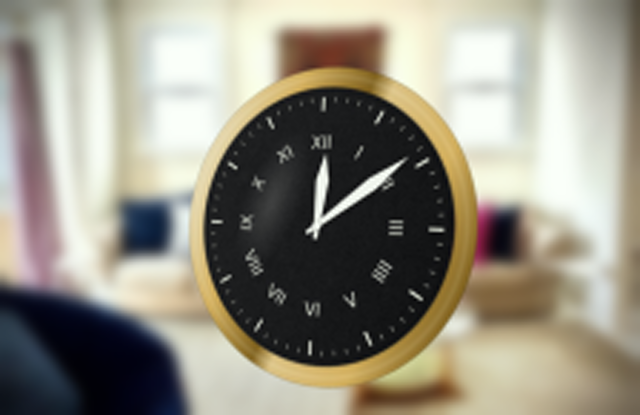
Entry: 12,09
